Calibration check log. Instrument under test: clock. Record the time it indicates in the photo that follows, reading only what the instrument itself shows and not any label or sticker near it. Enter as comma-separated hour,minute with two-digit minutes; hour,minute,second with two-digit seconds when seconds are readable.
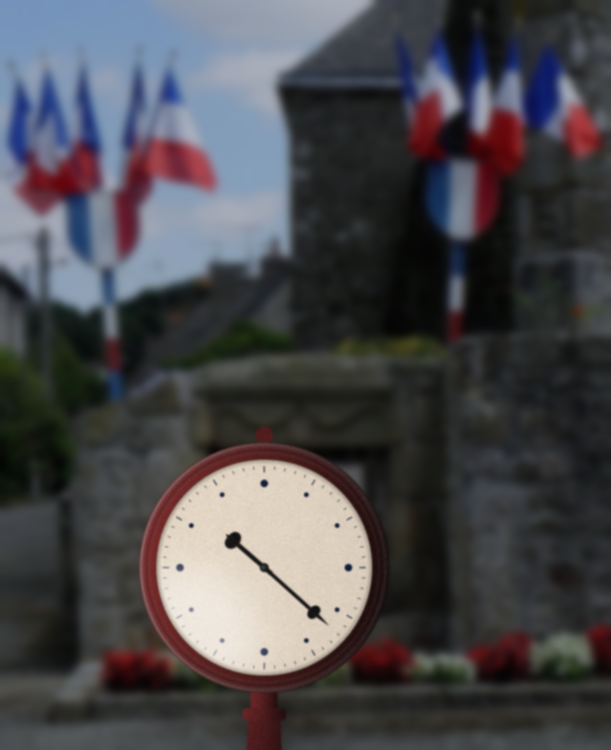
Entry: 10,22
